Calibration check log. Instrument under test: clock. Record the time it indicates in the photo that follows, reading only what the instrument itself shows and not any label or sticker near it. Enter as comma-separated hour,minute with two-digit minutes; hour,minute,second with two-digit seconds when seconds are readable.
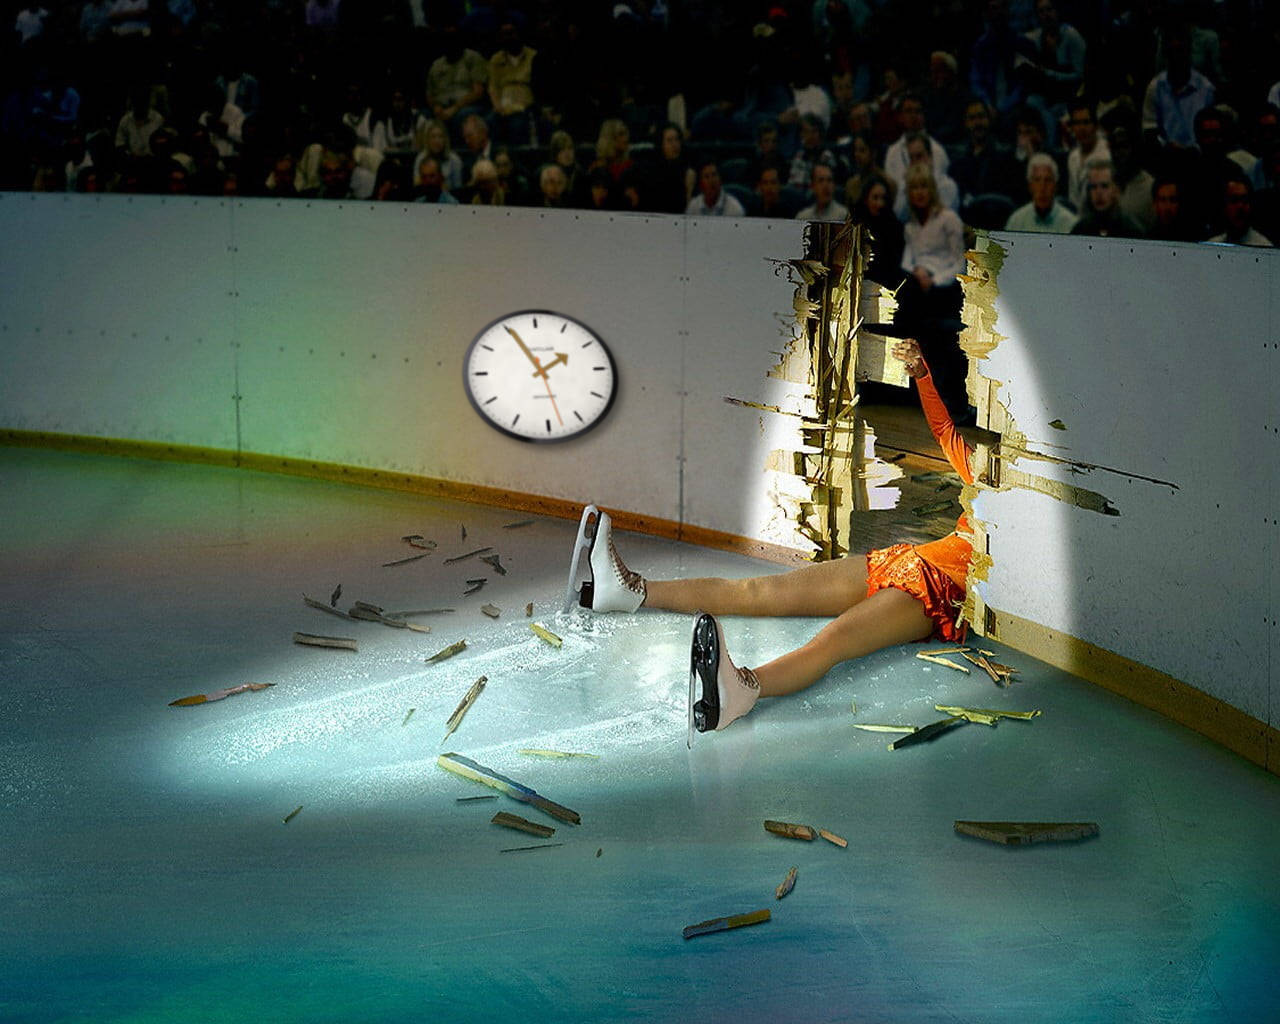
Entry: 1,55,28
